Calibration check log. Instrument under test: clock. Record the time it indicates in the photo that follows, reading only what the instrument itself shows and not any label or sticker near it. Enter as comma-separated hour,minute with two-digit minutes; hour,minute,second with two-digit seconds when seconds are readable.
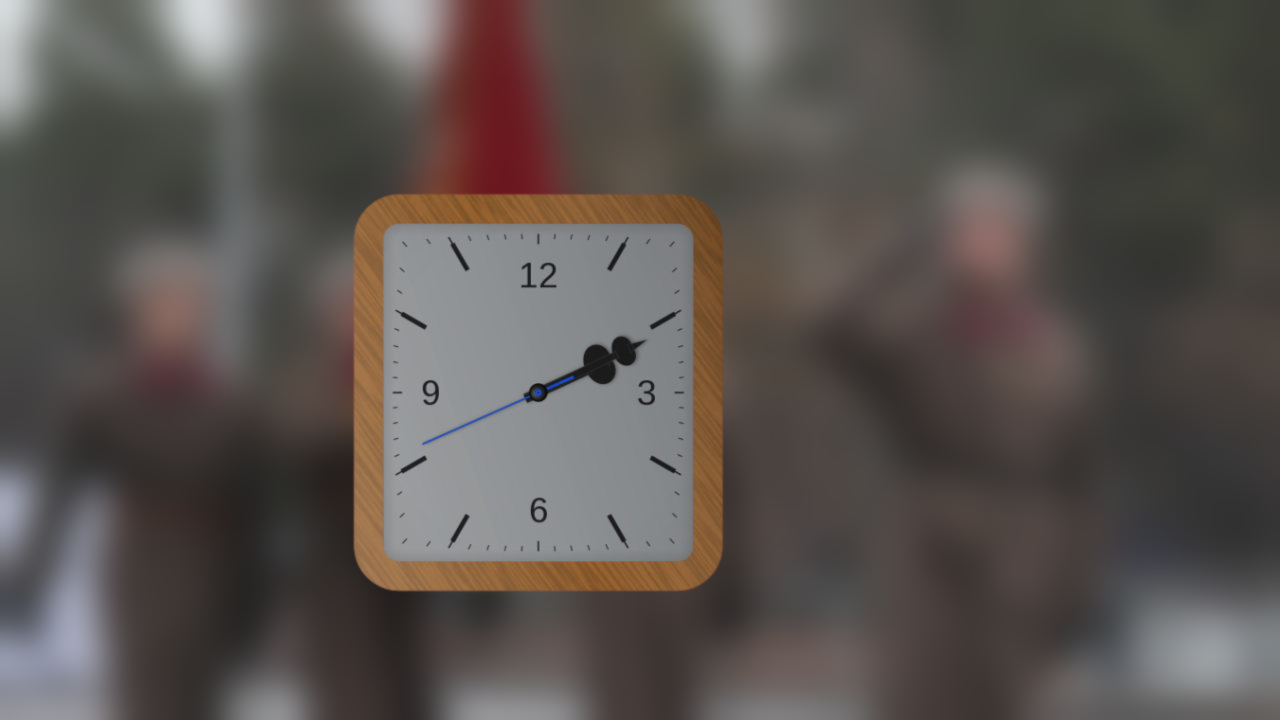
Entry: 2,10,41
